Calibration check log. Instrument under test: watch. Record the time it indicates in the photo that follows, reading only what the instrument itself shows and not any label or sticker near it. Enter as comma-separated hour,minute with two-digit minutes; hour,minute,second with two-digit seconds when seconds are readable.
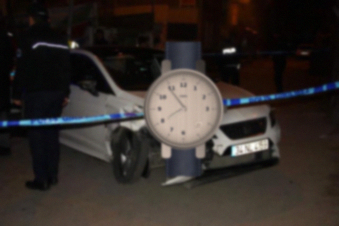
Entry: 7,54
